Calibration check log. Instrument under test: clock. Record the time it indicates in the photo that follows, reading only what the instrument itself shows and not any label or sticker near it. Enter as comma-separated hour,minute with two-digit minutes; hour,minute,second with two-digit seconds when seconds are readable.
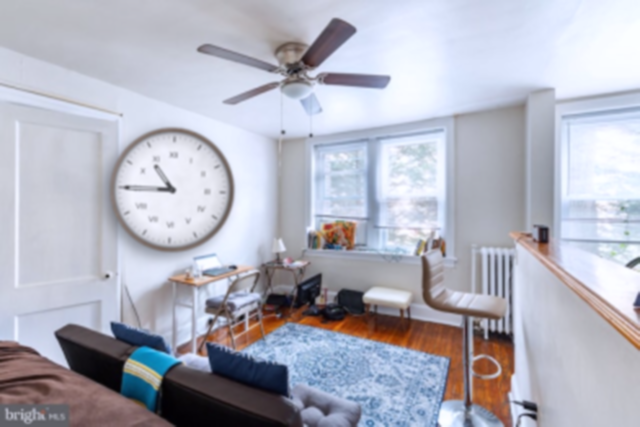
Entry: 10,45
